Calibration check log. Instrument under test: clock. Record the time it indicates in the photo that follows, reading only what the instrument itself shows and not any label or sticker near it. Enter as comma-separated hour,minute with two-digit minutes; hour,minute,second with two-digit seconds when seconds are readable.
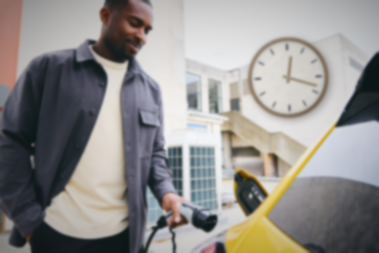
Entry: 12,18
